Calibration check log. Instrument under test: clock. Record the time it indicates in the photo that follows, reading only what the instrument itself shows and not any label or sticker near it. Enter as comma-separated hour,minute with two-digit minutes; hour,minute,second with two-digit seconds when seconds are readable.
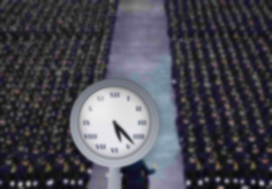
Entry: 5,23
